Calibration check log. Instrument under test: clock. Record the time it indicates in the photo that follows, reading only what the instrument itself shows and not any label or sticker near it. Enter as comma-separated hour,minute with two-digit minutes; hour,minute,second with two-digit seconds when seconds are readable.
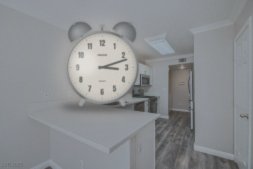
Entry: 3,12
